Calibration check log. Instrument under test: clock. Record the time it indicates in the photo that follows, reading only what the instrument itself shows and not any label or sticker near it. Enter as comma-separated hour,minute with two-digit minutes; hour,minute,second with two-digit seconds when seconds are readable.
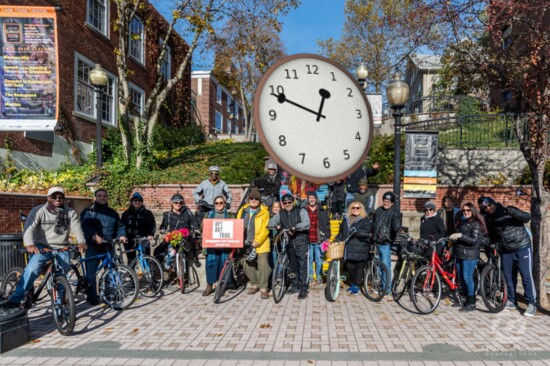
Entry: 12,49
